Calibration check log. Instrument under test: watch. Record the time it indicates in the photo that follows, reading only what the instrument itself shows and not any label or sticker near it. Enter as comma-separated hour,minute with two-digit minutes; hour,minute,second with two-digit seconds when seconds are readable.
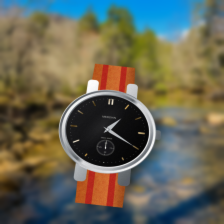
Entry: 1,20
